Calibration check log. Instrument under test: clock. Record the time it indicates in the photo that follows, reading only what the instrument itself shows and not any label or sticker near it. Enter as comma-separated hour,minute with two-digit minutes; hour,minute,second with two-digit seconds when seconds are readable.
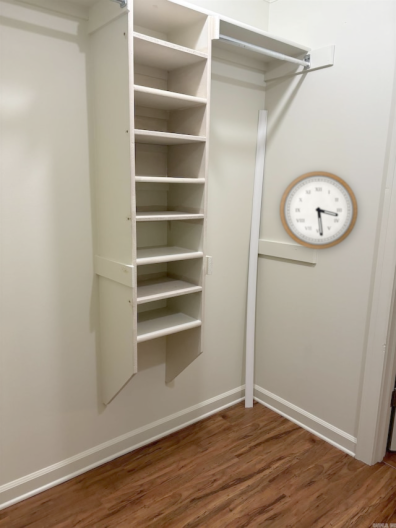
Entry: 3,29
